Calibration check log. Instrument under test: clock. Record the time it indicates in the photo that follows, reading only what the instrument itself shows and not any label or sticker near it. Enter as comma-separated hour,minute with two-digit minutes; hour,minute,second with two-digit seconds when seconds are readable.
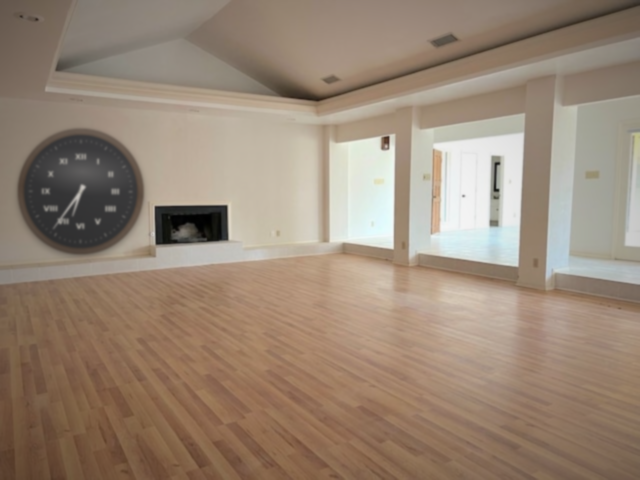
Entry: 6,36
